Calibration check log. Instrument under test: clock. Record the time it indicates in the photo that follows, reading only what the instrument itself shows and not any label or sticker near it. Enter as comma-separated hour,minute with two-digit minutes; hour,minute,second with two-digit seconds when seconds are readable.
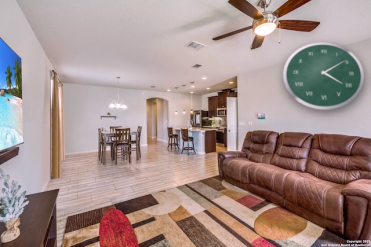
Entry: 4,09
